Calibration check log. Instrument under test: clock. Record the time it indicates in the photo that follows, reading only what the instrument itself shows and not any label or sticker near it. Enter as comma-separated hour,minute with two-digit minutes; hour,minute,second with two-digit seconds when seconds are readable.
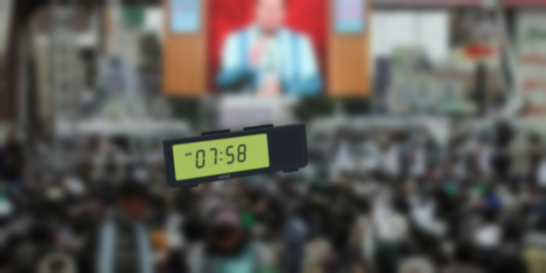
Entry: 7,58
